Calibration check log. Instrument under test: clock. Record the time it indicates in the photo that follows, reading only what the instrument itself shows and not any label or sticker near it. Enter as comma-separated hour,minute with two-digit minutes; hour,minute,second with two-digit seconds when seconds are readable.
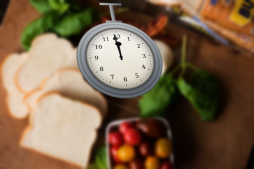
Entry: 11,59
